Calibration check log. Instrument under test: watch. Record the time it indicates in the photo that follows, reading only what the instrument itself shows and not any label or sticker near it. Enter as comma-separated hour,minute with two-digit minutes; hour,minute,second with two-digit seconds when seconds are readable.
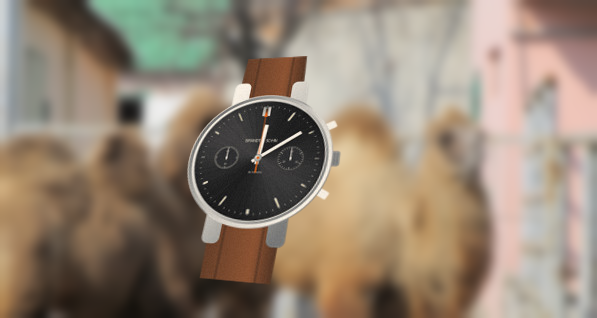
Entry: 12,09
